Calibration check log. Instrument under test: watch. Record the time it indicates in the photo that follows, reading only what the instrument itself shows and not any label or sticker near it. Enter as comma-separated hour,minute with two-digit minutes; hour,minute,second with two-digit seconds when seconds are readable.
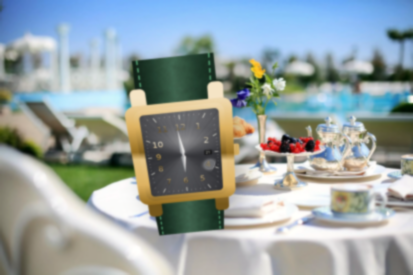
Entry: 5,59
